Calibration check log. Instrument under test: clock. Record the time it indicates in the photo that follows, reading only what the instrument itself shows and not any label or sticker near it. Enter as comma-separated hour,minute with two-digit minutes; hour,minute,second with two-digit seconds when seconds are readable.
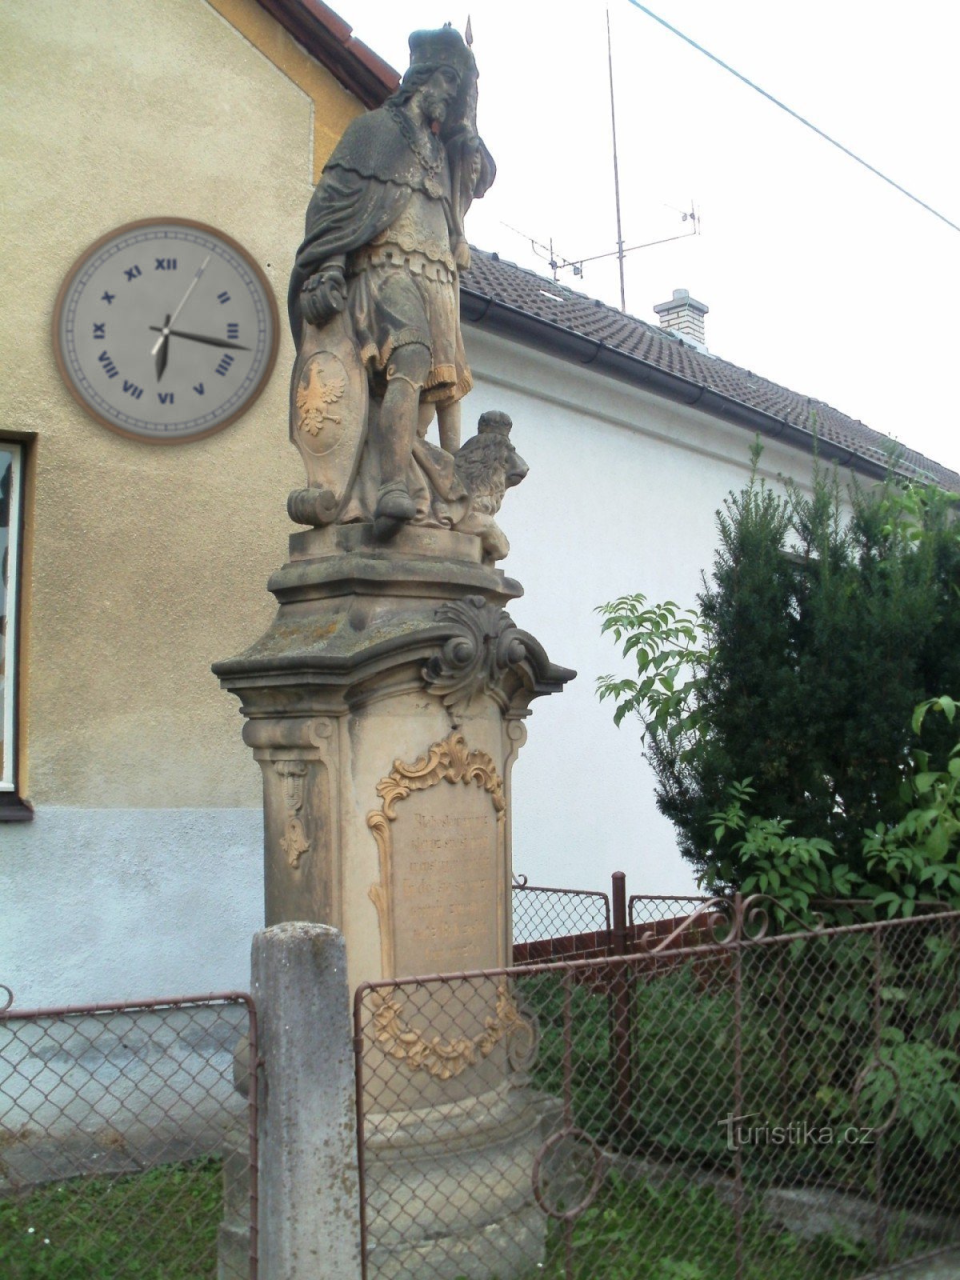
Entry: 6,17,05
